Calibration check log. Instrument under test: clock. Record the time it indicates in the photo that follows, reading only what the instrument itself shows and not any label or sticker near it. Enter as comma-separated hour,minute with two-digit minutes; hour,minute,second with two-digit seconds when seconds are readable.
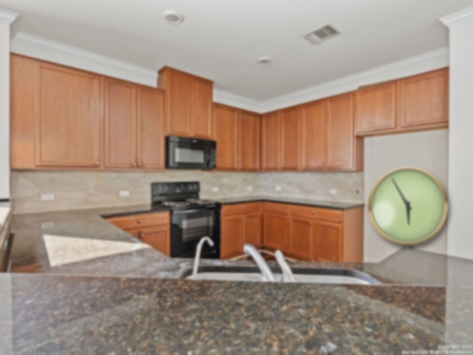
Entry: 5,55
